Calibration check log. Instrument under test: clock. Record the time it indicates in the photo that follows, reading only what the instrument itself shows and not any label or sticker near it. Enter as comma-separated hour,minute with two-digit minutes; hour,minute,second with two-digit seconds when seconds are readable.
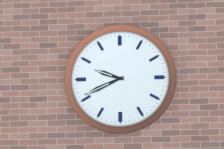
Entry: 9,41
